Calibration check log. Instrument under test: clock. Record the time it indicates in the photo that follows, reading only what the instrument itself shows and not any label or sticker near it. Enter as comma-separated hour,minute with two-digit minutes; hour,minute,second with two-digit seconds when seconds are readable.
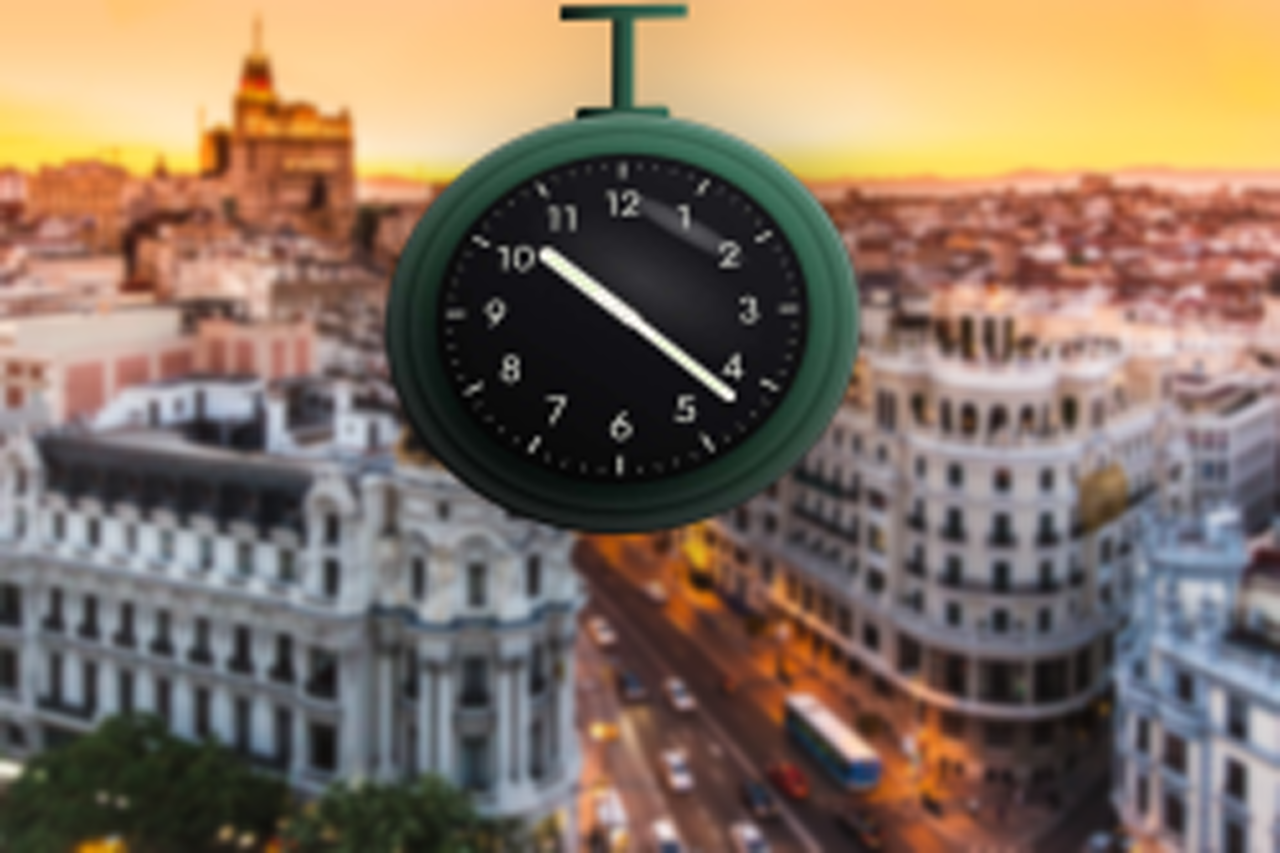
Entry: 10,22
